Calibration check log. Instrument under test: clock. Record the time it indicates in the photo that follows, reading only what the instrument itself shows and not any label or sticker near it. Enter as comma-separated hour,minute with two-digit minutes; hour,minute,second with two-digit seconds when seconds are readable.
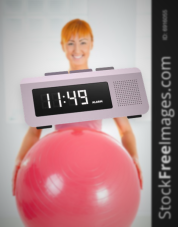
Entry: 11,49
